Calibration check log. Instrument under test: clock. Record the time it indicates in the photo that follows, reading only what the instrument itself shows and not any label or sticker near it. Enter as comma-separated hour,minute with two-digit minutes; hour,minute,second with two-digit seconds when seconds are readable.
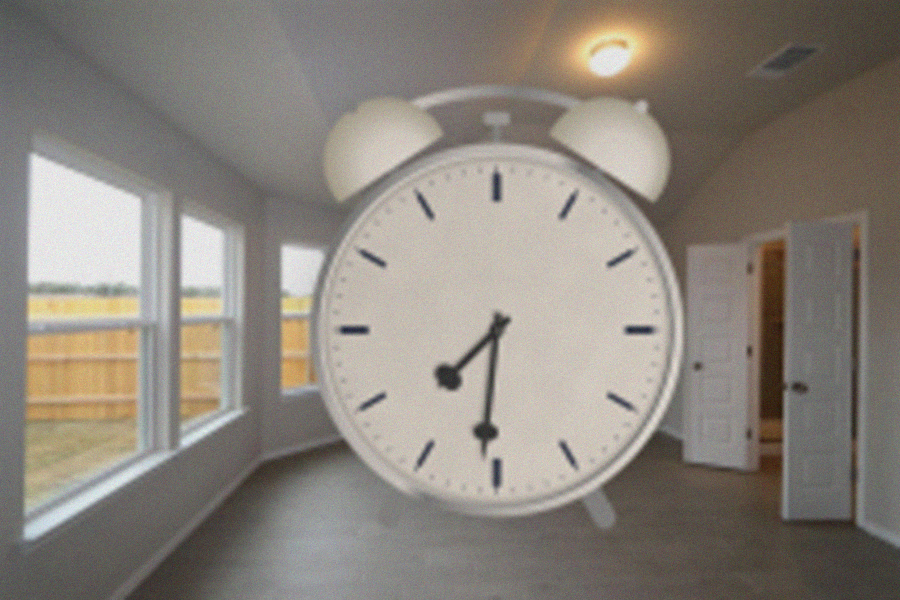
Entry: 7,31
